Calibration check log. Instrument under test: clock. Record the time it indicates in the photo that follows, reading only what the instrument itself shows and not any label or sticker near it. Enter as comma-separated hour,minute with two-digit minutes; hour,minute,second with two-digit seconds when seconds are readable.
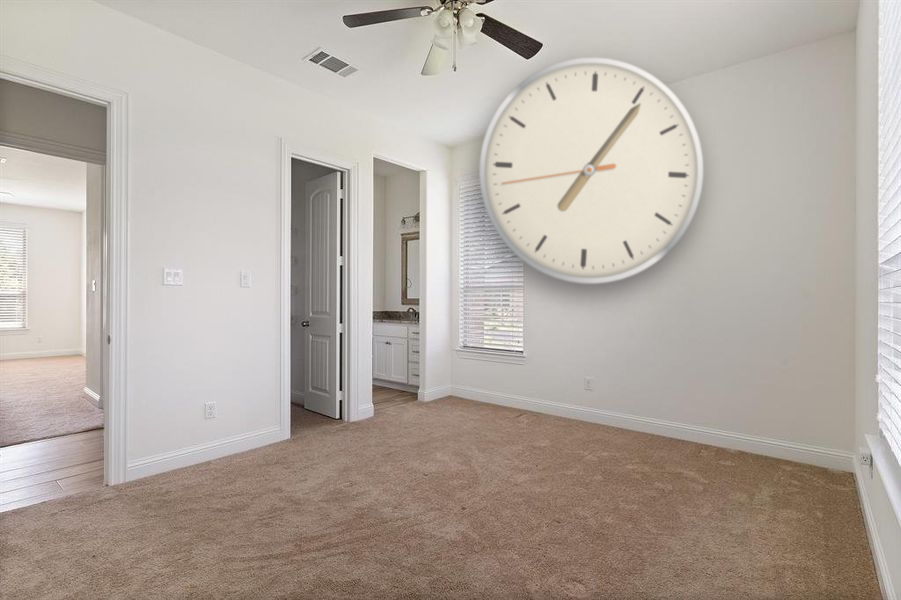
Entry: 7,05,43
